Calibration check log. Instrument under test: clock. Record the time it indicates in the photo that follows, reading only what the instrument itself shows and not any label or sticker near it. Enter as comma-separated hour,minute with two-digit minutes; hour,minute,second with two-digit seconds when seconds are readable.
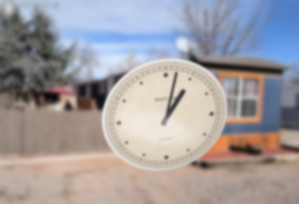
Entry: 1,02
